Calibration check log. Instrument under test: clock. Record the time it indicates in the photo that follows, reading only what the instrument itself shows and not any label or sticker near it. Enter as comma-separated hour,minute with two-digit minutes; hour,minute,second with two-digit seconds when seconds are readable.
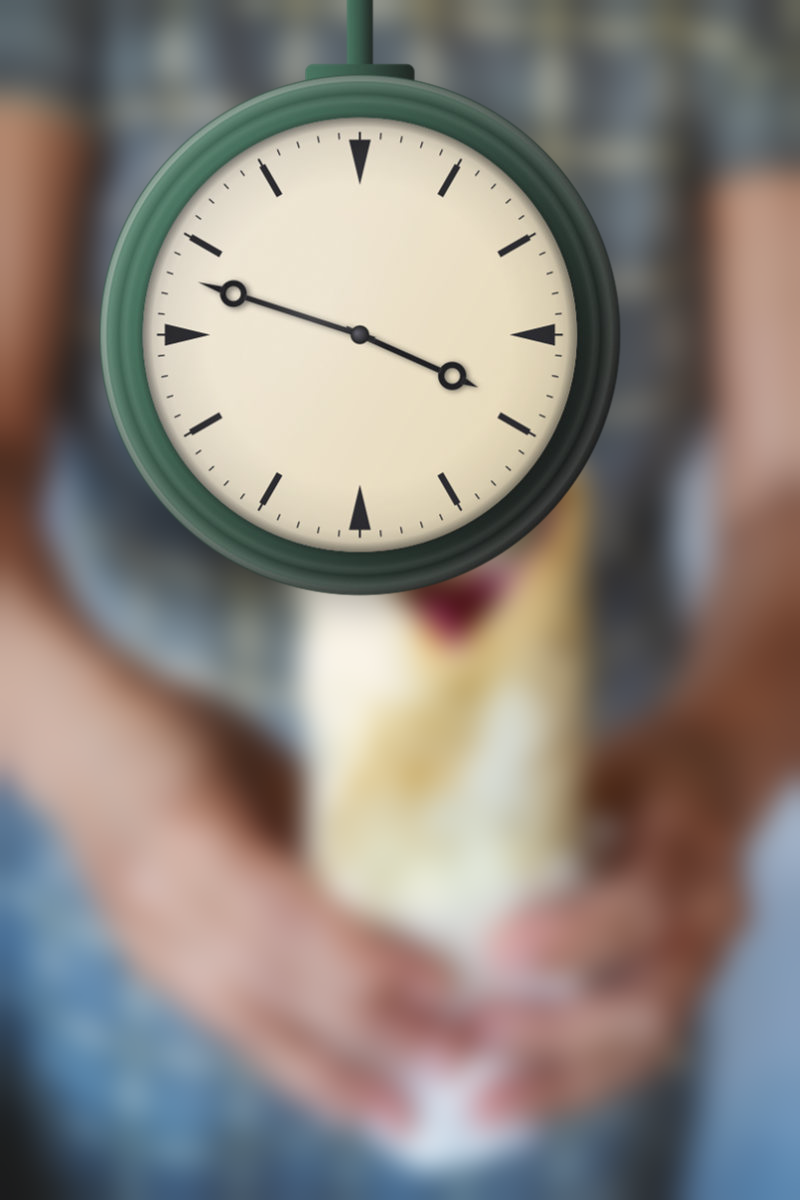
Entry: 3,48
